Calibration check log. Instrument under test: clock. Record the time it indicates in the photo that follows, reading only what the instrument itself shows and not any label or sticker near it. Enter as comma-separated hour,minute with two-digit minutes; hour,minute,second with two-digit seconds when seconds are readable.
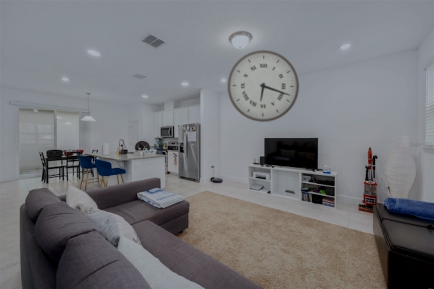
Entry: 6,18
